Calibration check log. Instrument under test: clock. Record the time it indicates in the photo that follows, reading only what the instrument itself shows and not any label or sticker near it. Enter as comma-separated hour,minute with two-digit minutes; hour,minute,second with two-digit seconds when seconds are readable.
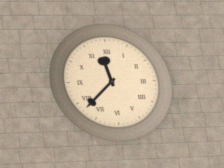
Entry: 11,38
